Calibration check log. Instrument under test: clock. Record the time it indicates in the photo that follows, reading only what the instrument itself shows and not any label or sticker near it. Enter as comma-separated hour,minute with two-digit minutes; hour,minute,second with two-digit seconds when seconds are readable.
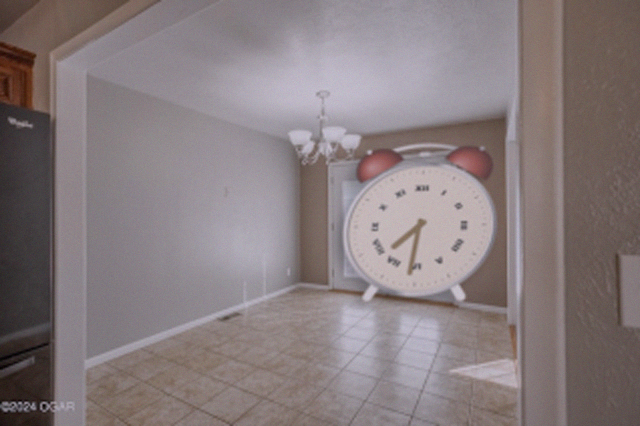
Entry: 7,31
